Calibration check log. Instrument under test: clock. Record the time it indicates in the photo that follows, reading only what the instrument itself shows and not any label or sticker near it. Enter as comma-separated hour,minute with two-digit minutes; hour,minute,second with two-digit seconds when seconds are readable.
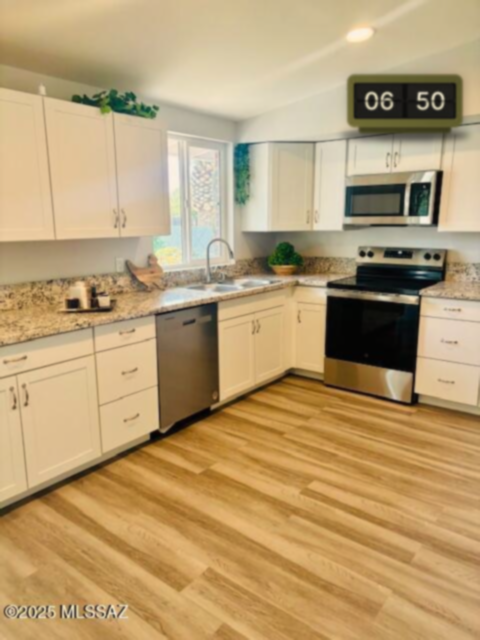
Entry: 6,50
